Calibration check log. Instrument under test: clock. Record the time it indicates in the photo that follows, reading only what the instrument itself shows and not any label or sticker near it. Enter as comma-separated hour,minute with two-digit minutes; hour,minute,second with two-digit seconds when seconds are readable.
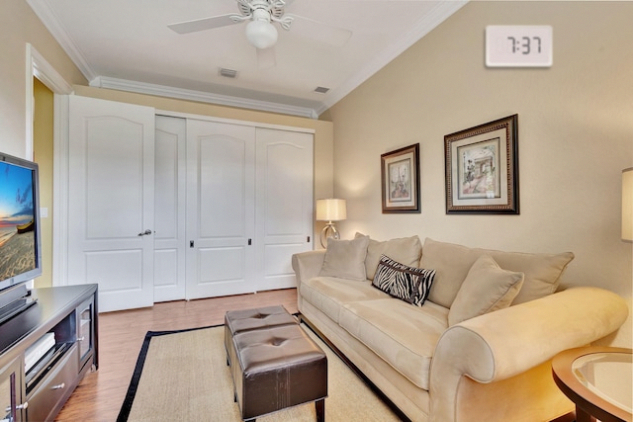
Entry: 7,37
